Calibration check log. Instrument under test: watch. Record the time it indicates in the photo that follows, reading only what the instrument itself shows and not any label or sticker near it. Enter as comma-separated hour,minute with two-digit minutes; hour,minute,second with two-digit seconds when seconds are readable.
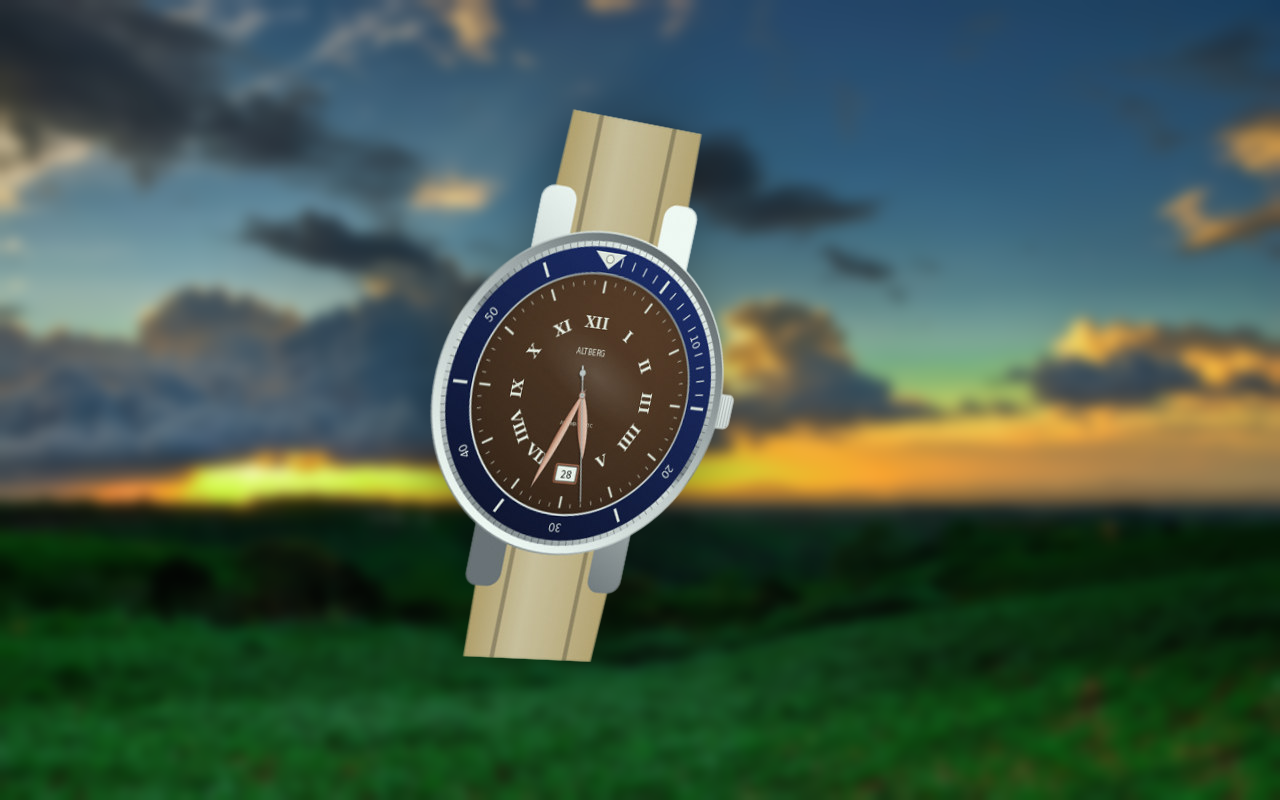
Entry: 5,33,28
